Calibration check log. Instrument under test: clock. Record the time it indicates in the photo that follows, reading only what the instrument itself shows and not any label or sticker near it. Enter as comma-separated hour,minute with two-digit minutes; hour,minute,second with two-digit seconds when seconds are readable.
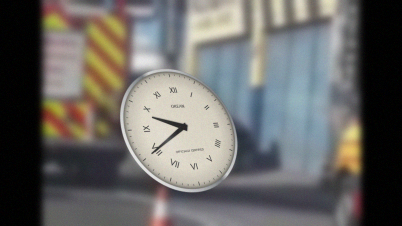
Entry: 9,40
